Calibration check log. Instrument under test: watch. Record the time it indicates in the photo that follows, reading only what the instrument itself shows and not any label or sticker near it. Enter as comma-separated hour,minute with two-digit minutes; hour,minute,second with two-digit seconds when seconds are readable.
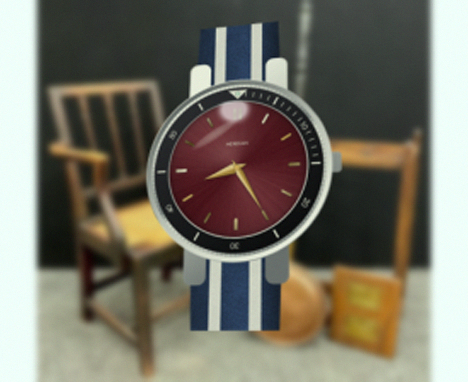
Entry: 8,25
